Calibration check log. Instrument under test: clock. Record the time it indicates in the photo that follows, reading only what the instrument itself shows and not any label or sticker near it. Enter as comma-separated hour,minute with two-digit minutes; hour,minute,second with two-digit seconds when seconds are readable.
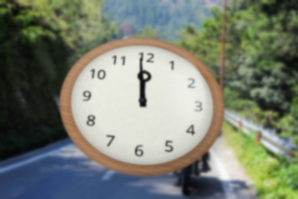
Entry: 11,59
